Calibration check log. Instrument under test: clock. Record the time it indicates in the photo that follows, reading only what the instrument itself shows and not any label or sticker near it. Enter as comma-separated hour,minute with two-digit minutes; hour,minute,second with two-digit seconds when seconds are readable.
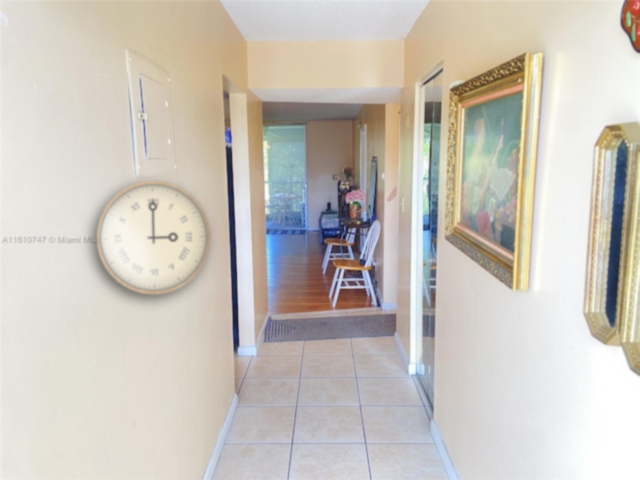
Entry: 3,00
